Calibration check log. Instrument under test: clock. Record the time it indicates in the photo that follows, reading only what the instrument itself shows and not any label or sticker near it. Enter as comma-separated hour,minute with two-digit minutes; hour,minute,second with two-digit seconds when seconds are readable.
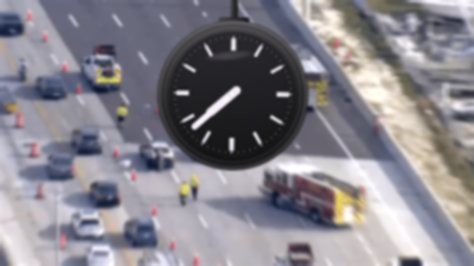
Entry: 7,38
